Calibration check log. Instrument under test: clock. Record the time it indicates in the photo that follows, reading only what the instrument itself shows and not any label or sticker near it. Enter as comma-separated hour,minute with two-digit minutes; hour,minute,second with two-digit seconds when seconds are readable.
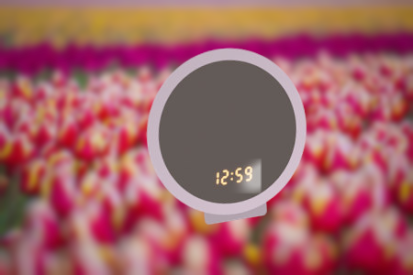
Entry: 12,59
